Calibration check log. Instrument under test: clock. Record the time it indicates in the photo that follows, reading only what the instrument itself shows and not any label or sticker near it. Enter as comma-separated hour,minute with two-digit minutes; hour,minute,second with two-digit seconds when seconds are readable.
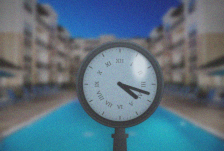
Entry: 4,18
